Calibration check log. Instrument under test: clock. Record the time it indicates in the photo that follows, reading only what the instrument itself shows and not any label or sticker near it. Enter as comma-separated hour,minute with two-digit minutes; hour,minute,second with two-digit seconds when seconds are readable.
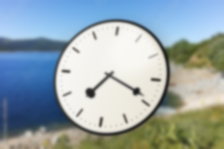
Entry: 7,19
